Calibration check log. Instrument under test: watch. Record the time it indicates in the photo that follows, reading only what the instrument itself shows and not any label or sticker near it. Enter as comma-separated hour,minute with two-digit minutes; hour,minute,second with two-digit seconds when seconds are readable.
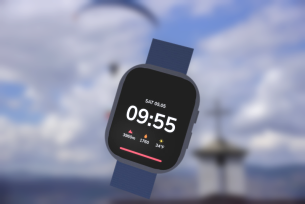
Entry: 9,55
